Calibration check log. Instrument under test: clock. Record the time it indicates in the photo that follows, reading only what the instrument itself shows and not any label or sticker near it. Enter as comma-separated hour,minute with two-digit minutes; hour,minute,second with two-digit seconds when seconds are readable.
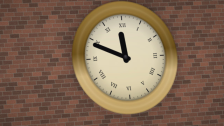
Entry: 11,49
